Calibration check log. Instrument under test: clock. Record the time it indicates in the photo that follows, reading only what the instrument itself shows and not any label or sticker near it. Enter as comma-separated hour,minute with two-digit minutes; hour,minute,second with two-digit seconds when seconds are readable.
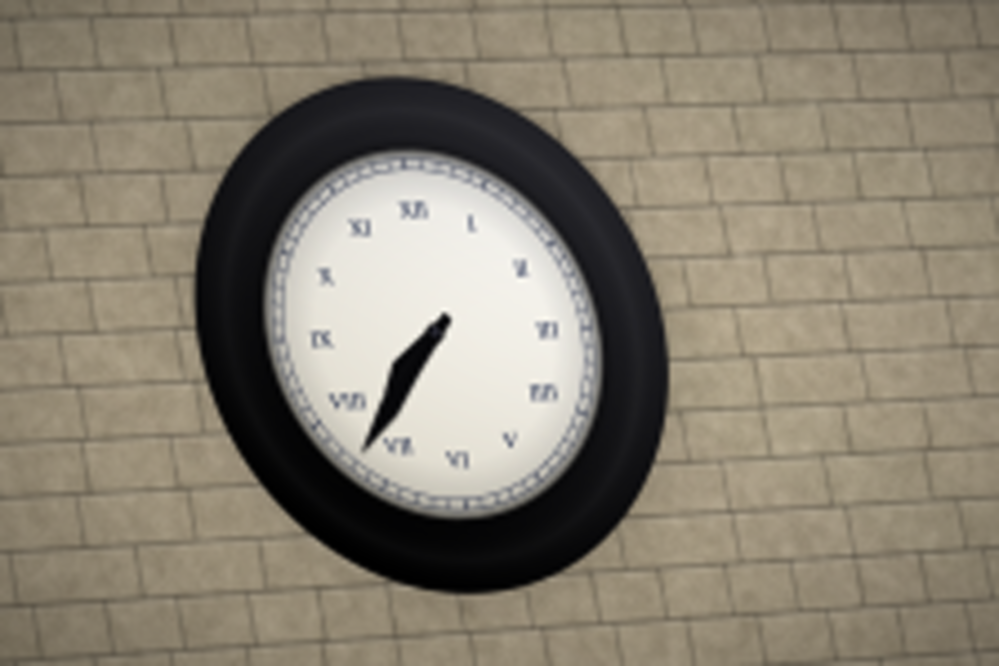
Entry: 7,37
